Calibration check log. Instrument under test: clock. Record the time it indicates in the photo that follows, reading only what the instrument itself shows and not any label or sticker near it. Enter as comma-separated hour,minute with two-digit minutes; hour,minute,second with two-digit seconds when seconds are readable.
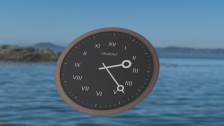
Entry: 2,23
